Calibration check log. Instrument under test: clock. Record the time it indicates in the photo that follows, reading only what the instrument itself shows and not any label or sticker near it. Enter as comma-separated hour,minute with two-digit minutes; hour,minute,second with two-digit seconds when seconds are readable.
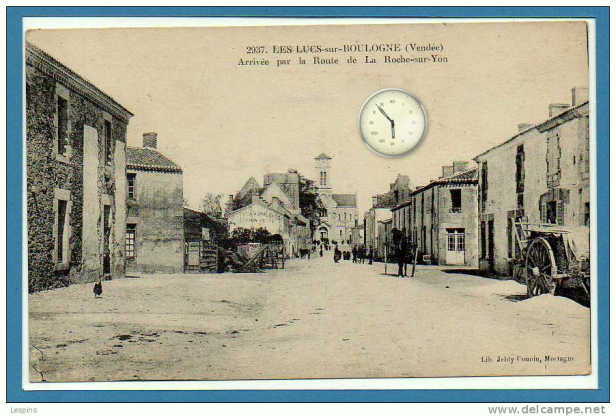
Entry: 5,53
